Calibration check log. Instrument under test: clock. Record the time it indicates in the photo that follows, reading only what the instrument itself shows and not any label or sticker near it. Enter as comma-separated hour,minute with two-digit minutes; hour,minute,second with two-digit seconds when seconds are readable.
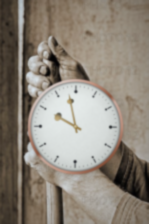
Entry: 9,58
